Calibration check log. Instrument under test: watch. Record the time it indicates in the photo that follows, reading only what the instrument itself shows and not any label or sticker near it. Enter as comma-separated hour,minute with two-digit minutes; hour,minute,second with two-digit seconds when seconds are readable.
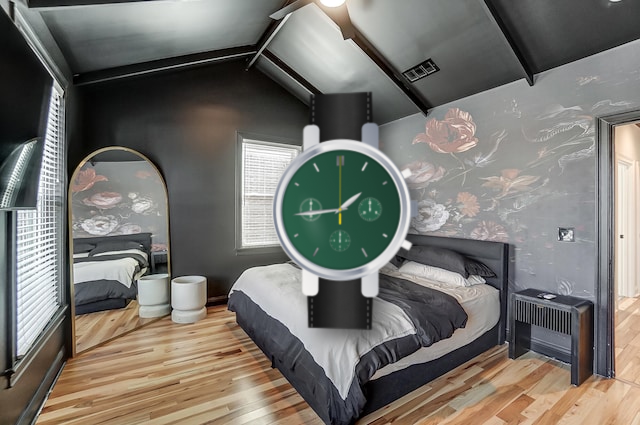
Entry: 1,44
